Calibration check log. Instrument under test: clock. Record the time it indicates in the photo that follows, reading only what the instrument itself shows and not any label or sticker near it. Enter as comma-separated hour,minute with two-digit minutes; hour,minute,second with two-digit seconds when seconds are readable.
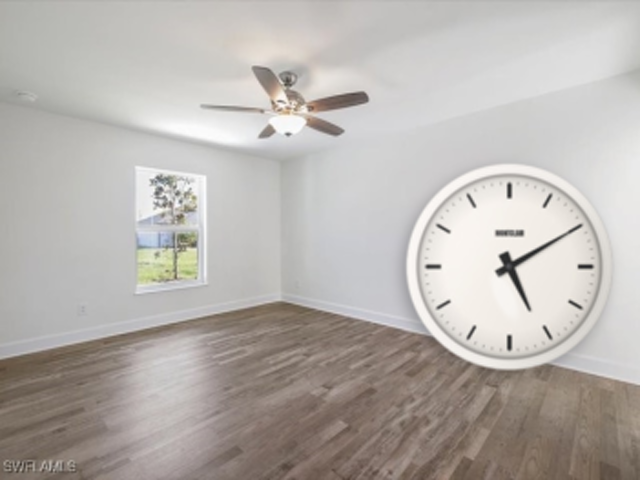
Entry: 5,10
